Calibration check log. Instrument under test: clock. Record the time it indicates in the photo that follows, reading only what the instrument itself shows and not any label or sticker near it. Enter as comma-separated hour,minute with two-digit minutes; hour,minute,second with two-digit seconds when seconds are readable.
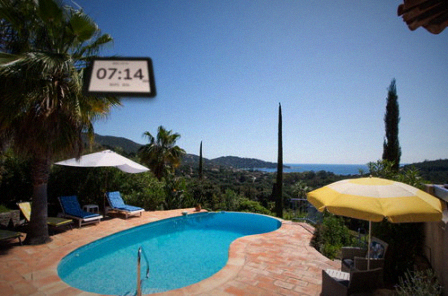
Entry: 7,14
